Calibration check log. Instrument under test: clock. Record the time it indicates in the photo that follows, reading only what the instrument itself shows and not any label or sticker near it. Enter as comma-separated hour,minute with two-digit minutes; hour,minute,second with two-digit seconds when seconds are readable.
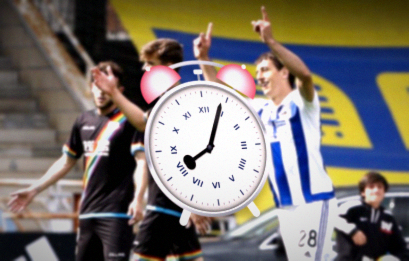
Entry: 8,04
